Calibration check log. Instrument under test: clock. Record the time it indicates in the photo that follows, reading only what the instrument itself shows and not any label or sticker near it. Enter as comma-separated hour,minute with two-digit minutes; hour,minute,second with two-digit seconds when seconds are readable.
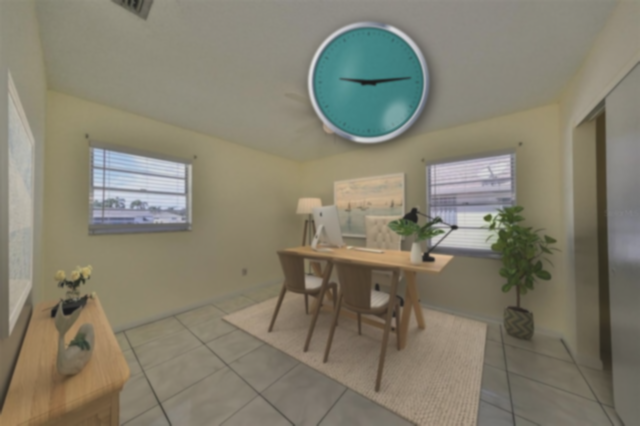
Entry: 9,14
